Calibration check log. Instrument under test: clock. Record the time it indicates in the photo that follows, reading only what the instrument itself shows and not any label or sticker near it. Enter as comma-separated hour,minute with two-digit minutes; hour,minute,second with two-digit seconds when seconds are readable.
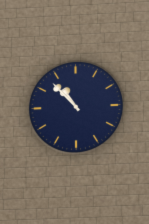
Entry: 10,53
